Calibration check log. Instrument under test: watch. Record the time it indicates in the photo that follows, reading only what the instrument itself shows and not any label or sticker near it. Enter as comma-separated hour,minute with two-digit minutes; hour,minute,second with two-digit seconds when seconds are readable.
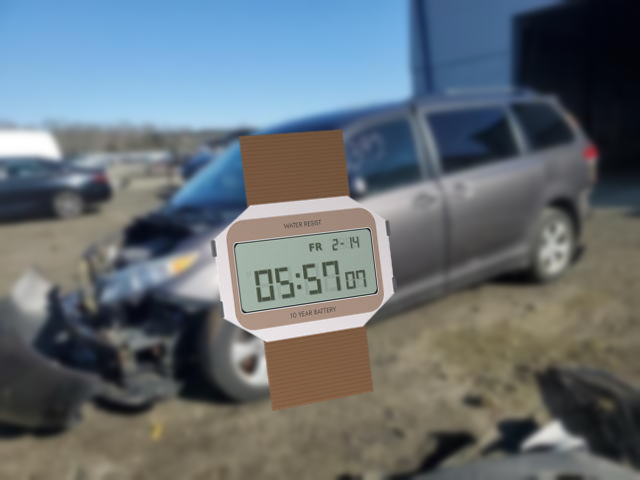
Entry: 5,57,07
